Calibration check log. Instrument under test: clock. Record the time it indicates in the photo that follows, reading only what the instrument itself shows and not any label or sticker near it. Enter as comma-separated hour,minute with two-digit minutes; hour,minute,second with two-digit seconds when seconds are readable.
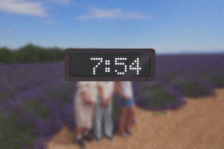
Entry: 7,54
